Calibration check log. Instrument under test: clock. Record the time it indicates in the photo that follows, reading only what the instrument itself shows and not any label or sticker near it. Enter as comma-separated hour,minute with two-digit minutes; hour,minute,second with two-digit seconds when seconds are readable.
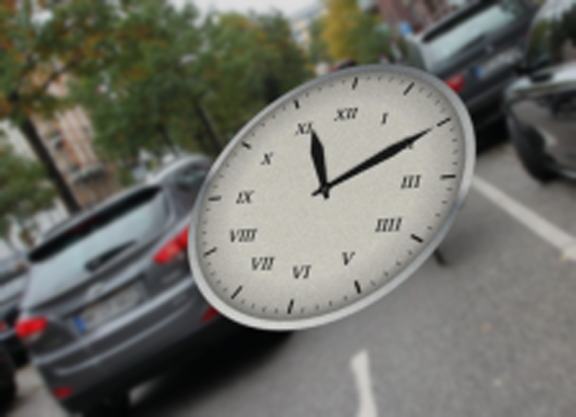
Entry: 11,10
